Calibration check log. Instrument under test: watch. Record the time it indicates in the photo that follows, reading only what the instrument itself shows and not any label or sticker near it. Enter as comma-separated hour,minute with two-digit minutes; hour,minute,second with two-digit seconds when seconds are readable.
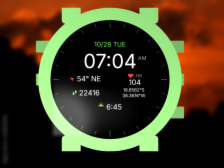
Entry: 7,04
